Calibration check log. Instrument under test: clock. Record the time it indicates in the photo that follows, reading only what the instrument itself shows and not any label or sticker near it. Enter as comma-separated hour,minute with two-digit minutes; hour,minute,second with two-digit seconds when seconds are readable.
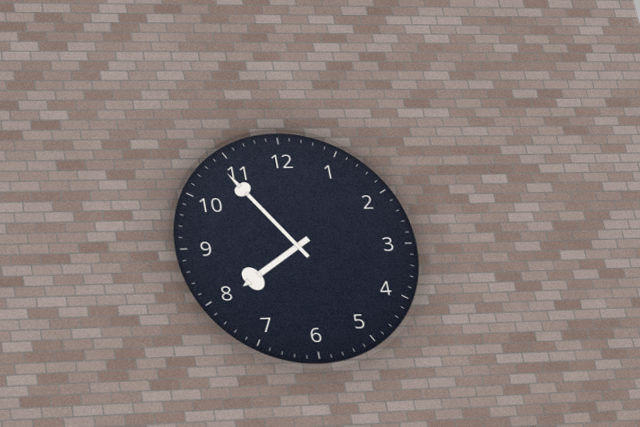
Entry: 7,54
